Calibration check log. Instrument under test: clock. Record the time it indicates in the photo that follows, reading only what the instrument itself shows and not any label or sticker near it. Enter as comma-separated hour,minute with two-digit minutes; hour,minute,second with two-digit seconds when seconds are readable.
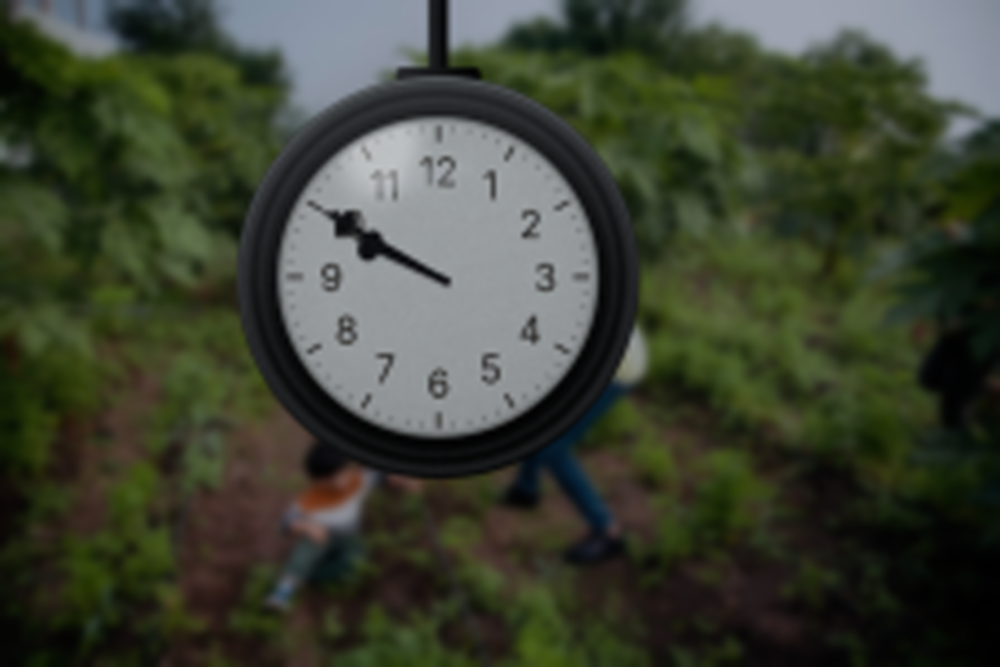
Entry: 9,50
